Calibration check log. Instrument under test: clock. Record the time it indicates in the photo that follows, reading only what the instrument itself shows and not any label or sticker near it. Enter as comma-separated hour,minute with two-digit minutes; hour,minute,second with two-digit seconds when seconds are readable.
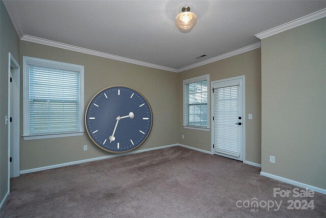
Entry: 2,33
